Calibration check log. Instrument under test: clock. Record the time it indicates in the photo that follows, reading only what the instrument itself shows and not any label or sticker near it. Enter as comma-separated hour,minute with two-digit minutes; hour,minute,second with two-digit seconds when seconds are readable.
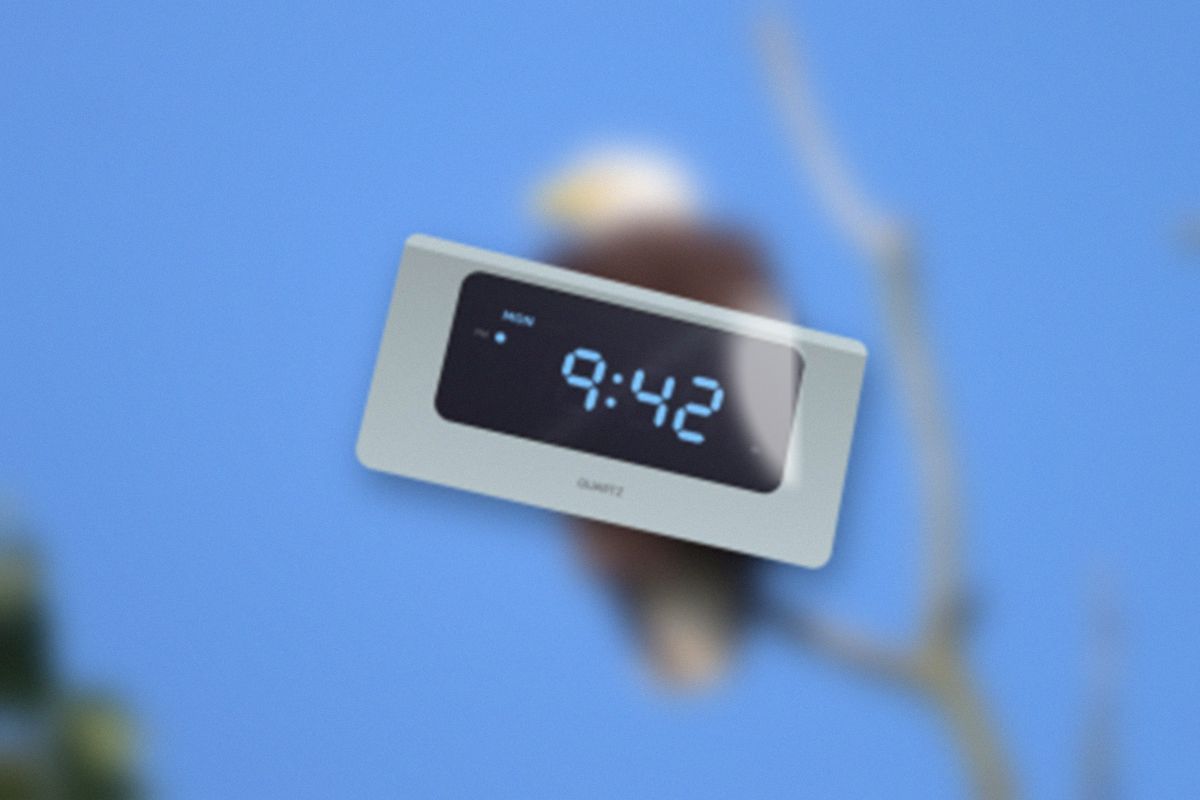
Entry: 9,42
